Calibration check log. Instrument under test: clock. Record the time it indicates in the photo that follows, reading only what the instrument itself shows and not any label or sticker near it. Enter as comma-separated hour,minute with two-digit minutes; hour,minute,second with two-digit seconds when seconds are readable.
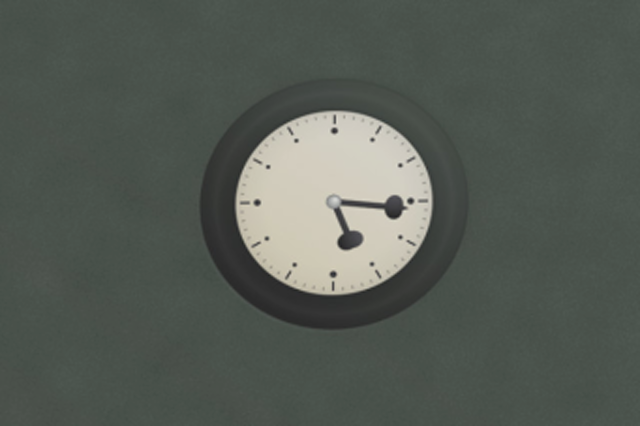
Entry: 5,16
